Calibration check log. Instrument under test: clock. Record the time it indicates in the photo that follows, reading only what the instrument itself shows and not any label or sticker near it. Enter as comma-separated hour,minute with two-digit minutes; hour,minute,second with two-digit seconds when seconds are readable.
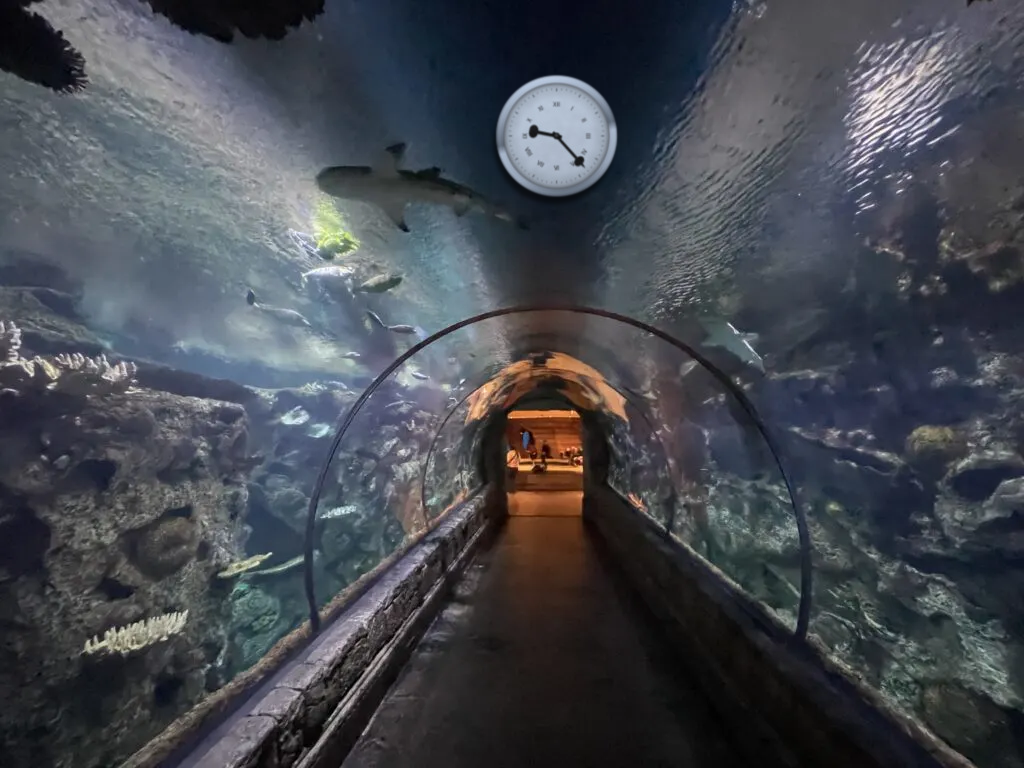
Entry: 9,23
